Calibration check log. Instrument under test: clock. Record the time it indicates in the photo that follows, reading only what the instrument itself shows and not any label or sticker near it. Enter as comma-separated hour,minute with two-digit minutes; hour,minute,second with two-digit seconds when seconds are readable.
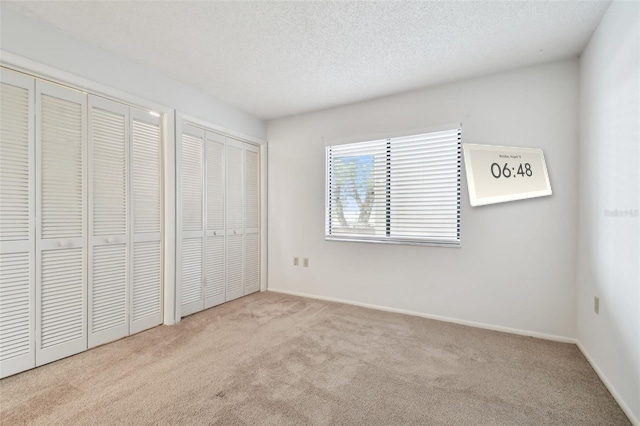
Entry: 6,48
